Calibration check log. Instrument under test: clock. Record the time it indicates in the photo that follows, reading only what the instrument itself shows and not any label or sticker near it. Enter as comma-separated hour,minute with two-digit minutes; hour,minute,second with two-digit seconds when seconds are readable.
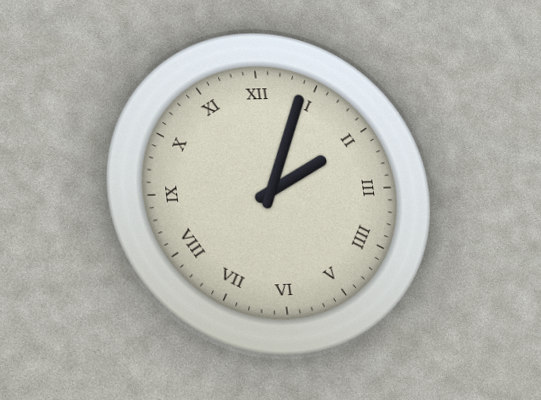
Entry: 2,04
